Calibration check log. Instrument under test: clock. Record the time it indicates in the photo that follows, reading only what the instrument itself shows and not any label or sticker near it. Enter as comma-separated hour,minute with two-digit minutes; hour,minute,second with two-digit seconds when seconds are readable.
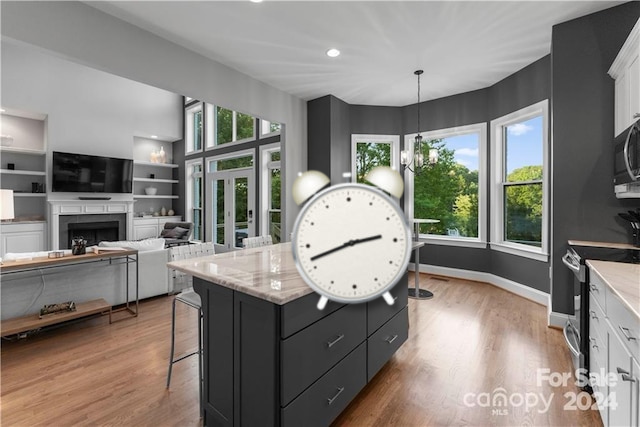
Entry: 2,42
